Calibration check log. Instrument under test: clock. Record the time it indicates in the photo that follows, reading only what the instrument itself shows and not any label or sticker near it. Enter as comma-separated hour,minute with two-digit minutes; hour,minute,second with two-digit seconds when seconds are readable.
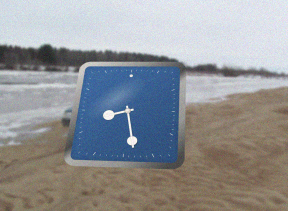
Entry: 8,28
